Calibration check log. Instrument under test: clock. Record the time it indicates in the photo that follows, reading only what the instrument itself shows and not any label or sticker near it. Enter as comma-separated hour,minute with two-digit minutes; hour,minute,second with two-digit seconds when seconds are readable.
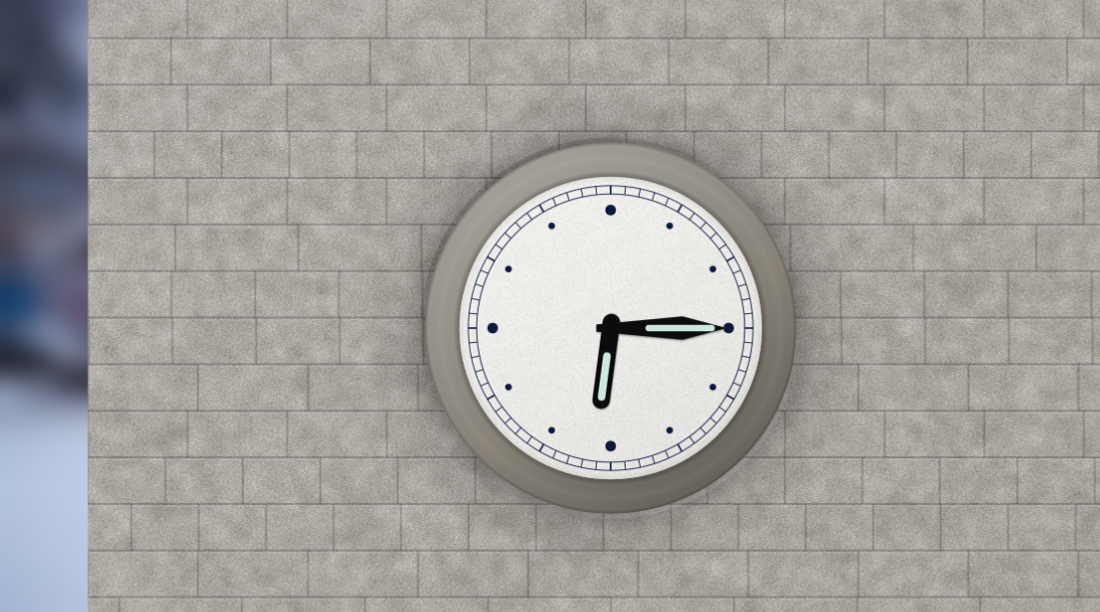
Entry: 6,15
